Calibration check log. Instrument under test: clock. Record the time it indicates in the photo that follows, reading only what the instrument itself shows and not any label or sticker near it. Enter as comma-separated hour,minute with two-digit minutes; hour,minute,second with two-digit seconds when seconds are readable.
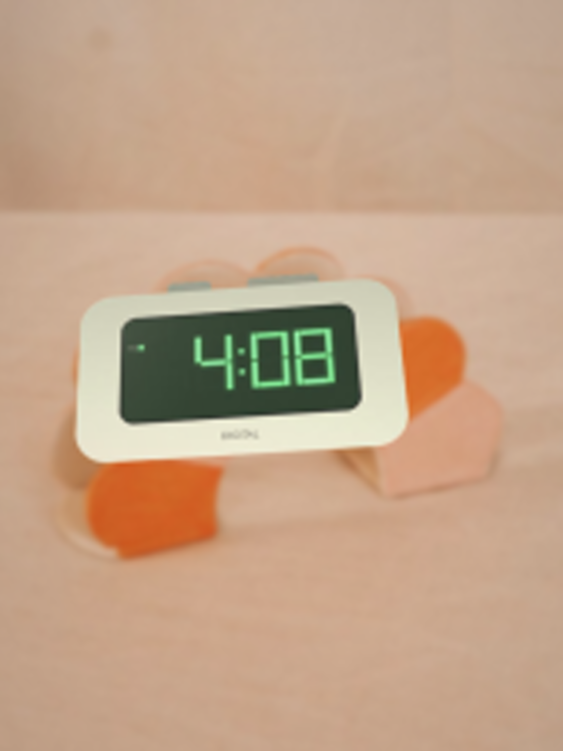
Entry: 4,08
